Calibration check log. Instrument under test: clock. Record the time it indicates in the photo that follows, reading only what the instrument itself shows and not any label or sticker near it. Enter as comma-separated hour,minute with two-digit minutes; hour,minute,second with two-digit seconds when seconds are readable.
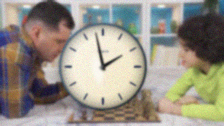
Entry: 1,58
